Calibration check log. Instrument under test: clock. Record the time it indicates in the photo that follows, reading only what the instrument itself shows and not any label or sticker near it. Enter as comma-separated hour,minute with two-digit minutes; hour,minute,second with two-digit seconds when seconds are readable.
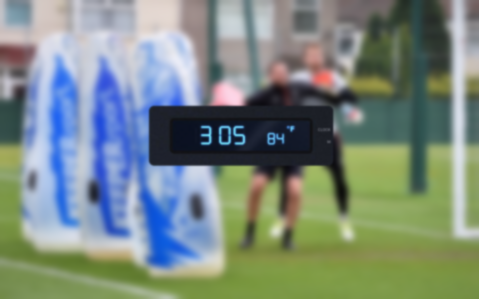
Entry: 3,05
